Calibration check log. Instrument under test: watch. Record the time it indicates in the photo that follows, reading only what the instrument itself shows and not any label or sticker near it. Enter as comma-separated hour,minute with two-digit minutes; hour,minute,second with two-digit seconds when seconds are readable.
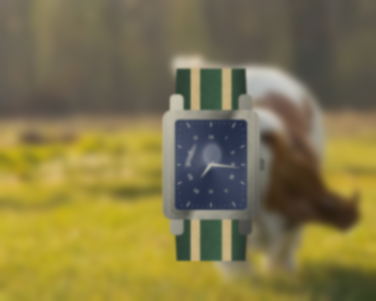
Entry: 7,16
